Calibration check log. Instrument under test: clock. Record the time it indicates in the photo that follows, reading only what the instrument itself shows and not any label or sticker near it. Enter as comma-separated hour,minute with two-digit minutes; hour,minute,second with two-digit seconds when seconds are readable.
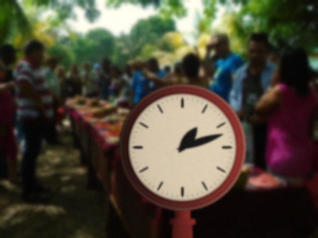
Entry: 1,12
